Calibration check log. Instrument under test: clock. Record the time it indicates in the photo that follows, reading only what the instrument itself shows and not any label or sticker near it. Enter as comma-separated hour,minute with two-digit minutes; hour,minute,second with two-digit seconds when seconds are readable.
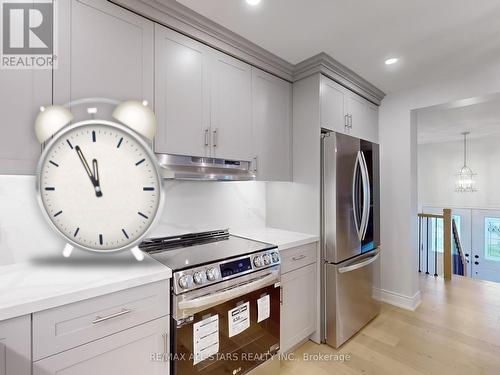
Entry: 11,56
